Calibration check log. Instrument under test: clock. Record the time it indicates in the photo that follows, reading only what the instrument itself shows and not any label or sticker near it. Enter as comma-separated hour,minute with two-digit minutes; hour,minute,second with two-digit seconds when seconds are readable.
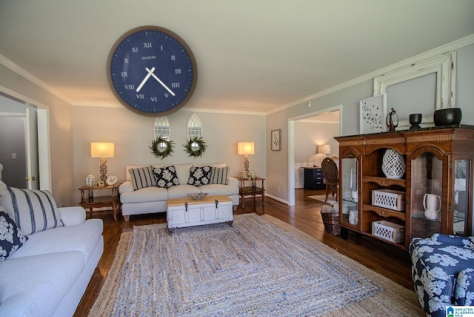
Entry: 7,23
